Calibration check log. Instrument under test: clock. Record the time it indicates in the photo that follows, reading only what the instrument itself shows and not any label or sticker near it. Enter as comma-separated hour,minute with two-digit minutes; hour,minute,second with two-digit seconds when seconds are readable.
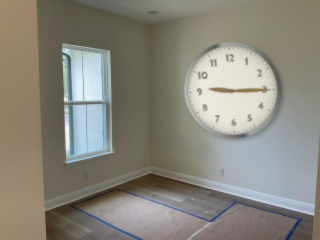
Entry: 9,15
